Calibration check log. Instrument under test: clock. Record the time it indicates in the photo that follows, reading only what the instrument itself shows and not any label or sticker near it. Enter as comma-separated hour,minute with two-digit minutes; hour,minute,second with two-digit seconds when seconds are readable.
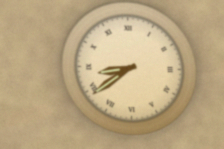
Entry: 8,39
